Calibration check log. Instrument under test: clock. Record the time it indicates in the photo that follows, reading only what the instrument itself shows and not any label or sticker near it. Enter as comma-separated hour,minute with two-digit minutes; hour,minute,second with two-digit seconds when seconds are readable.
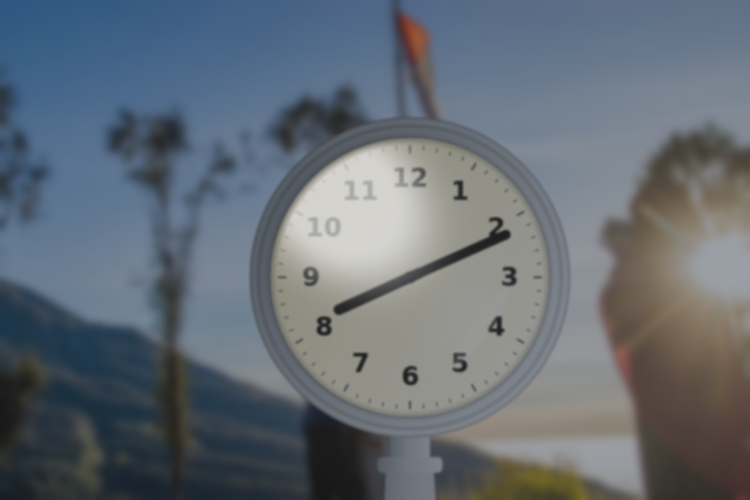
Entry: 8,11
